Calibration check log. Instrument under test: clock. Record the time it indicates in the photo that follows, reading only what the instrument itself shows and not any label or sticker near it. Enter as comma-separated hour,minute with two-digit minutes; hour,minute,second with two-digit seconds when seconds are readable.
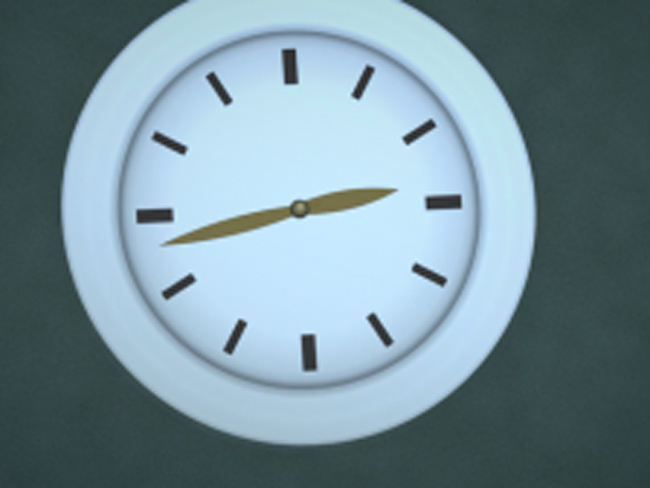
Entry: 2,43
